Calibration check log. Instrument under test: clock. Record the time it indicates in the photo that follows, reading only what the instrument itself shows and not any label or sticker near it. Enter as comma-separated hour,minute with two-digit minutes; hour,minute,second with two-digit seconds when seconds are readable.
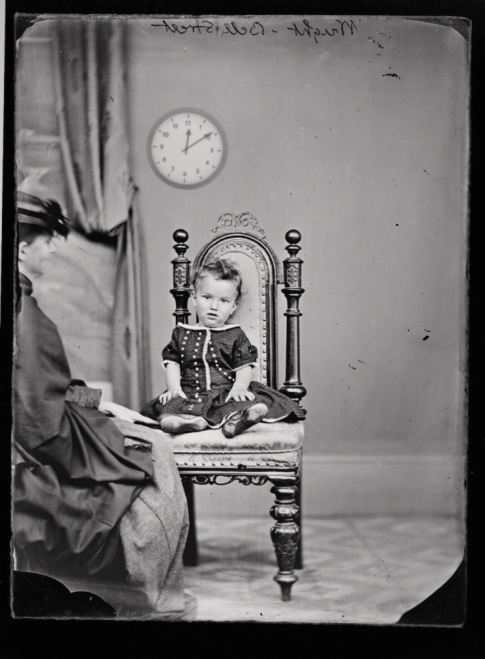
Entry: 12,09
